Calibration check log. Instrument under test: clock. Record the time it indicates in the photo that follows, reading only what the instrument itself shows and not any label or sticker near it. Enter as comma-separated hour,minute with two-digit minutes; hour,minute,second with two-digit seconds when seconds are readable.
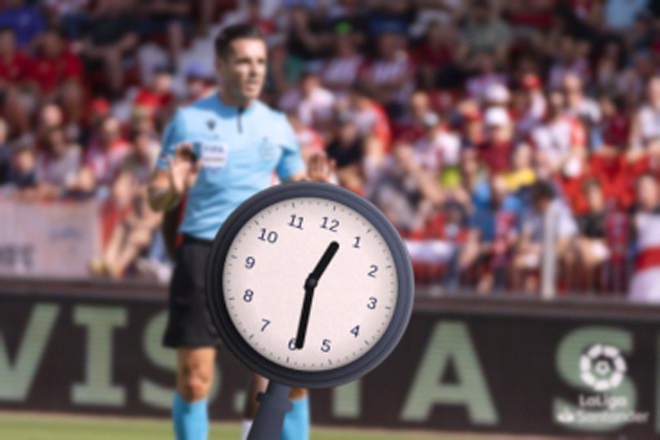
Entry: 12,29
